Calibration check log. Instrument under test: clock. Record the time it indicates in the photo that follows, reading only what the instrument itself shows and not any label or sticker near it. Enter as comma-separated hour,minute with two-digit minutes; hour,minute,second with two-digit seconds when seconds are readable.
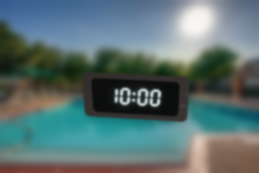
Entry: 10,00
